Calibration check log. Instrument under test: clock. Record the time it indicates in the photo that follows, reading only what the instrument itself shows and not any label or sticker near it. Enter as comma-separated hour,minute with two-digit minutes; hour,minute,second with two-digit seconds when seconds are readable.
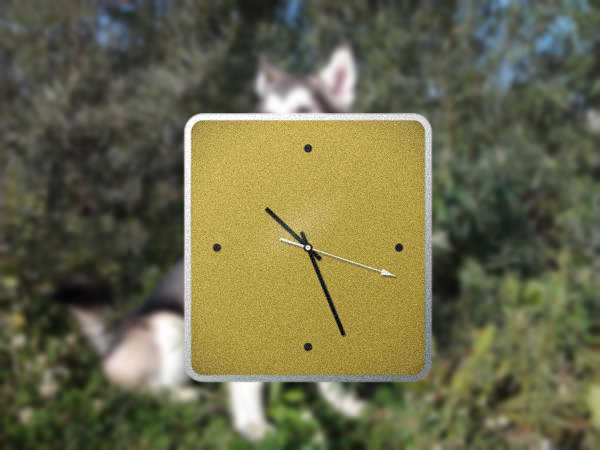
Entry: 10,26,18
